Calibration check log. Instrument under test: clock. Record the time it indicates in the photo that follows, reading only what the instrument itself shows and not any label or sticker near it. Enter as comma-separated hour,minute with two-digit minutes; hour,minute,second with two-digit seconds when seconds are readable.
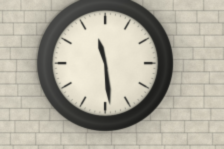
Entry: 11,29
